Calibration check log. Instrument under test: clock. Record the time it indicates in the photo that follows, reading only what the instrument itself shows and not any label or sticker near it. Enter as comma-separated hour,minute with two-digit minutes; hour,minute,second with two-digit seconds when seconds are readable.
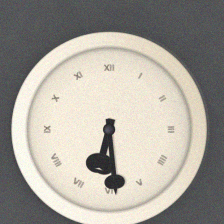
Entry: 6,29
